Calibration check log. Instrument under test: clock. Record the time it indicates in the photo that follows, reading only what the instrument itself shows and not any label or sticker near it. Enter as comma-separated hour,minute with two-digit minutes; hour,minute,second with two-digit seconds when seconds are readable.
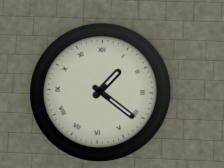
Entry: 1,21
